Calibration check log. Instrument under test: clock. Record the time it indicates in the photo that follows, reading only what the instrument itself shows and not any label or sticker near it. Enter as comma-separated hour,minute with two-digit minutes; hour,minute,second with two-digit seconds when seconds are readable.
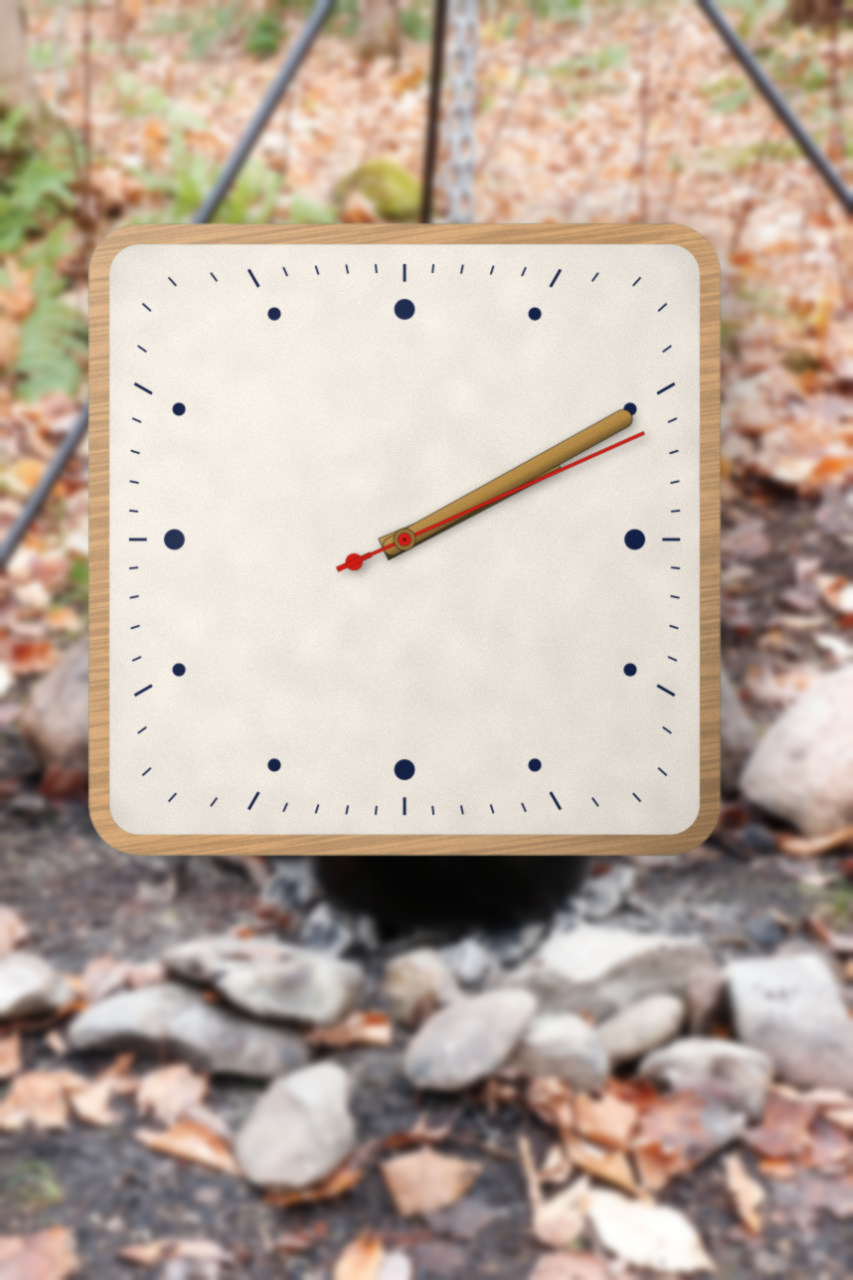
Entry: 2,10,11
